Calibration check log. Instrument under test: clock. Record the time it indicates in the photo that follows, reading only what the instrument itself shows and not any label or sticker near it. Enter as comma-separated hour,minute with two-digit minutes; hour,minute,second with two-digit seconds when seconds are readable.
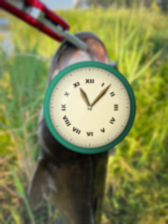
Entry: 11,07
